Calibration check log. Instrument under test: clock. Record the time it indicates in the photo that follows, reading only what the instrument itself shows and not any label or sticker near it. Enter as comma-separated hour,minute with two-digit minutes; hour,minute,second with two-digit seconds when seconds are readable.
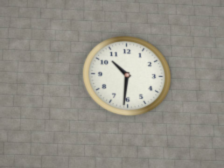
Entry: 10,31
